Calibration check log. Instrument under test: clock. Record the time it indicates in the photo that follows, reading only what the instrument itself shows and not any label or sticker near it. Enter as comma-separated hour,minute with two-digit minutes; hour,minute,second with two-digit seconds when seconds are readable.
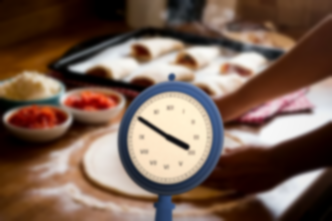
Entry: 3,50
